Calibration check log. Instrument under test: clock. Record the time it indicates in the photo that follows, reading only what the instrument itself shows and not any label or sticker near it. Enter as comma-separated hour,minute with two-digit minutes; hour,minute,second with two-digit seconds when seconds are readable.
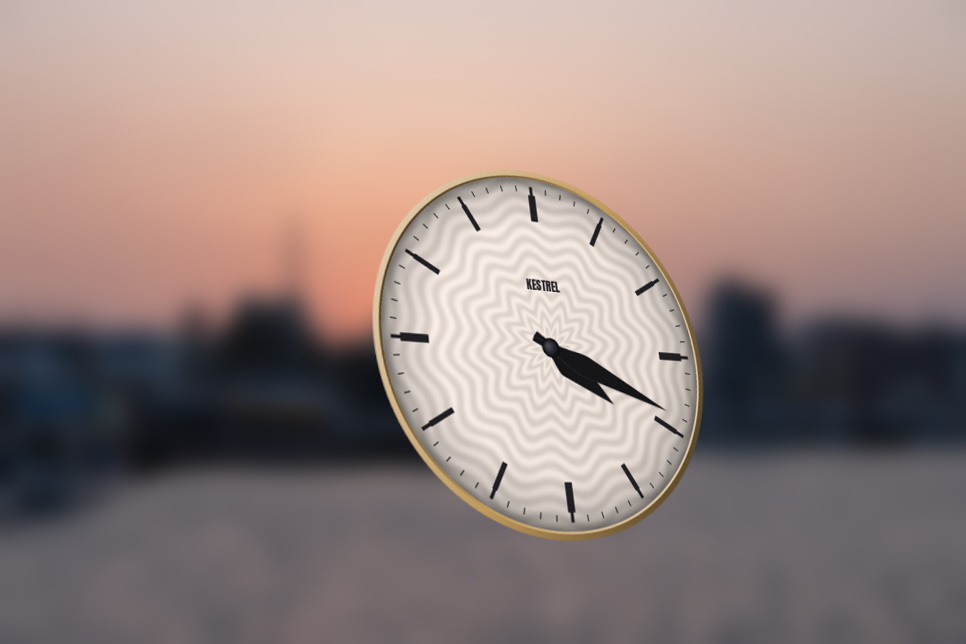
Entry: 4,19
